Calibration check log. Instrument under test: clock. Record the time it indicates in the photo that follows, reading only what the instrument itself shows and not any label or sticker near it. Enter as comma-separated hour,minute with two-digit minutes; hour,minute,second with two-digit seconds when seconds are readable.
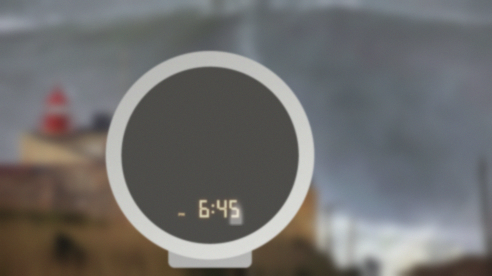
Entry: 6,45
